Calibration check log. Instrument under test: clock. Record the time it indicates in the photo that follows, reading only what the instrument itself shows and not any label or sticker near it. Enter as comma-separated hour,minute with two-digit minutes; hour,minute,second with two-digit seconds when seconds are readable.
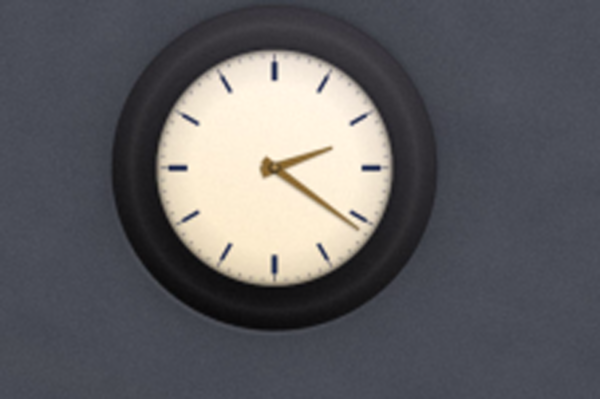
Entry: 2,21
